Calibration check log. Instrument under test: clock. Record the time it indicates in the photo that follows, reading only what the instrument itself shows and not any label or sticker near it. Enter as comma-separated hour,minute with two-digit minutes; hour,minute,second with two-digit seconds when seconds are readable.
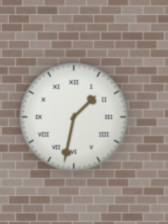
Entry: 1,32
